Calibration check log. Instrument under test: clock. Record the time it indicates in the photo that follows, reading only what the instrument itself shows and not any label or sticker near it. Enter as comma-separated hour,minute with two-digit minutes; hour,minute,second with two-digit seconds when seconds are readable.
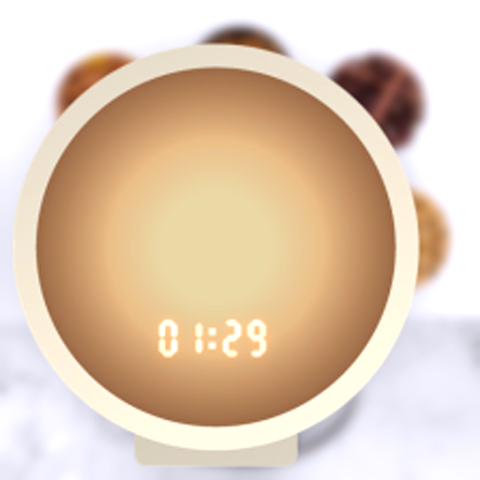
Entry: 1,29
